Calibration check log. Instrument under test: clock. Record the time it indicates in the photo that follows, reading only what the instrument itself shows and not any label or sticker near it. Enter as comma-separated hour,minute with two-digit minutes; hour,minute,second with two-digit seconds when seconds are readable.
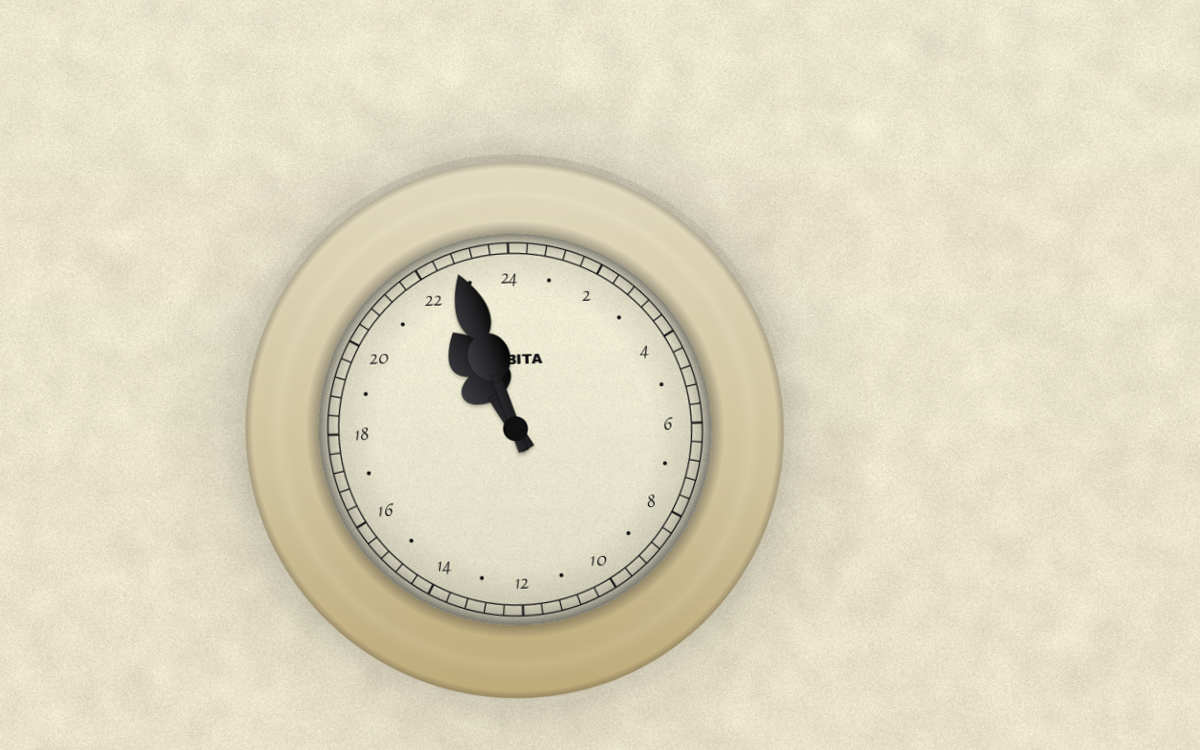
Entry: 21,57
